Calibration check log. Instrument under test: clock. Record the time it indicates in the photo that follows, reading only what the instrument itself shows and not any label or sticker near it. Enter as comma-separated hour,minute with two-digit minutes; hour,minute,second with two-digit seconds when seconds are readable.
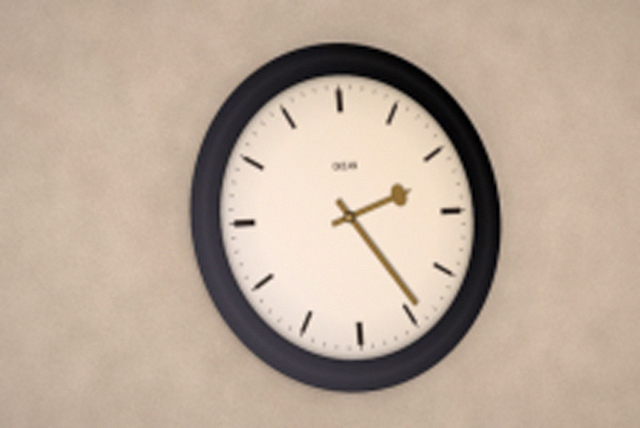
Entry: 2,24
